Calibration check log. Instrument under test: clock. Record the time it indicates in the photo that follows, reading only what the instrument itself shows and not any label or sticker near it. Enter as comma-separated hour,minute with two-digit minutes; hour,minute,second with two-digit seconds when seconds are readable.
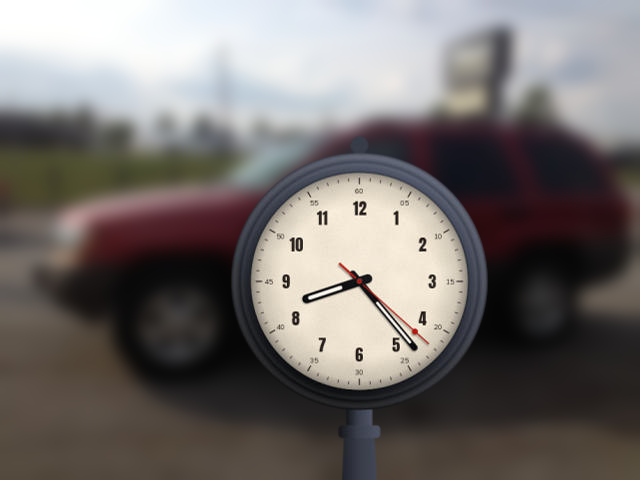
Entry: 8,23,22
